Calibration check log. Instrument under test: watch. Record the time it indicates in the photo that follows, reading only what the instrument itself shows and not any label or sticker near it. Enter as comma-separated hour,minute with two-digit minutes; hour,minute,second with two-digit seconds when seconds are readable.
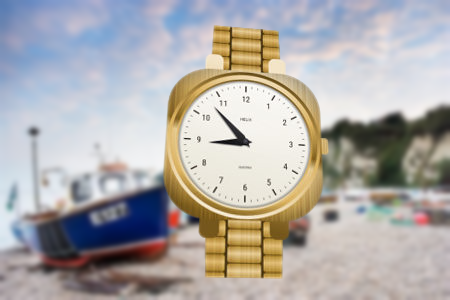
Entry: 8,53
